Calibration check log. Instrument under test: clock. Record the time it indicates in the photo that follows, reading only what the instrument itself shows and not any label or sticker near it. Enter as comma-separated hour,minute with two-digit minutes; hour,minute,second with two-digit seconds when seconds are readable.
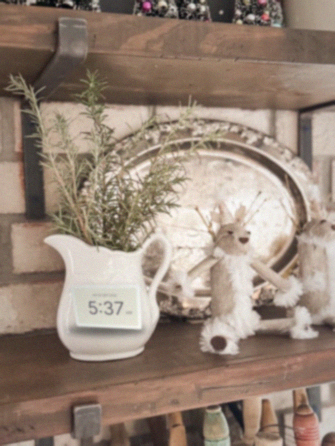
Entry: 5,37
